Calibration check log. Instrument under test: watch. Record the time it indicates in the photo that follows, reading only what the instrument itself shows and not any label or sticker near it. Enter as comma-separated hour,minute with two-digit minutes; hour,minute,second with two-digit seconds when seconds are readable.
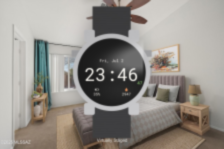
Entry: 23,46
